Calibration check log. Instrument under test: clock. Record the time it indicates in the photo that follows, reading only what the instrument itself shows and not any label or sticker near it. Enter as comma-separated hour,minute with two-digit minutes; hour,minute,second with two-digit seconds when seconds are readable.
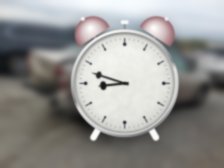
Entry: 8,48
